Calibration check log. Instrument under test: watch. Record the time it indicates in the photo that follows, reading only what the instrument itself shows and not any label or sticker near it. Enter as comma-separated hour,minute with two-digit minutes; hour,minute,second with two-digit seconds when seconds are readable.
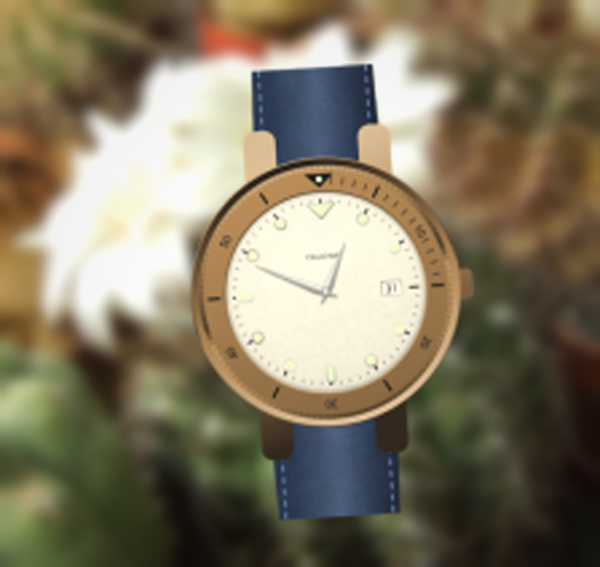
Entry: 12,49
